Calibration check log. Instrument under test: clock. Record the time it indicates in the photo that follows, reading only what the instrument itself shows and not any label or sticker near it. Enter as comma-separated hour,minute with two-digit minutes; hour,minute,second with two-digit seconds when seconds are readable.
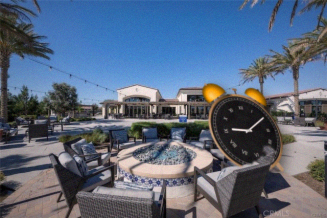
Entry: 9,10
